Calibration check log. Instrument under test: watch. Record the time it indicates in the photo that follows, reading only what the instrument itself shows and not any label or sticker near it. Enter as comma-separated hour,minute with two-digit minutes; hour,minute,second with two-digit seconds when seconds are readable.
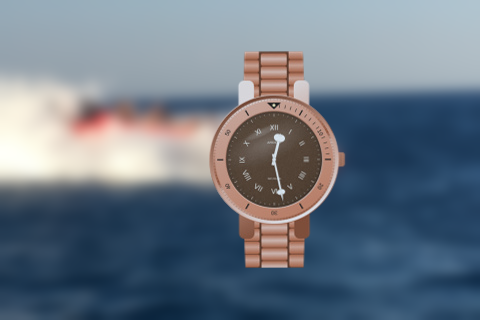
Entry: 12,28
